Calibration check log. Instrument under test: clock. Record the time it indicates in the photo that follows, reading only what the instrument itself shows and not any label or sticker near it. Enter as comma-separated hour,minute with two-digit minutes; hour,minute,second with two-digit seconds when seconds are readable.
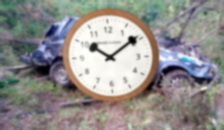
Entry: 10,09
